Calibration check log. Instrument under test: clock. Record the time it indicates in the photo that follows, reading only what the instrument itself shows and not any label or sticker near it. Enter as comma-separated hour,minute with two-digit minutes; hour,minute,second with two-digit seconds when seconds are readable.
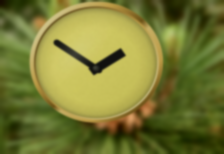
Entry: 1,51
